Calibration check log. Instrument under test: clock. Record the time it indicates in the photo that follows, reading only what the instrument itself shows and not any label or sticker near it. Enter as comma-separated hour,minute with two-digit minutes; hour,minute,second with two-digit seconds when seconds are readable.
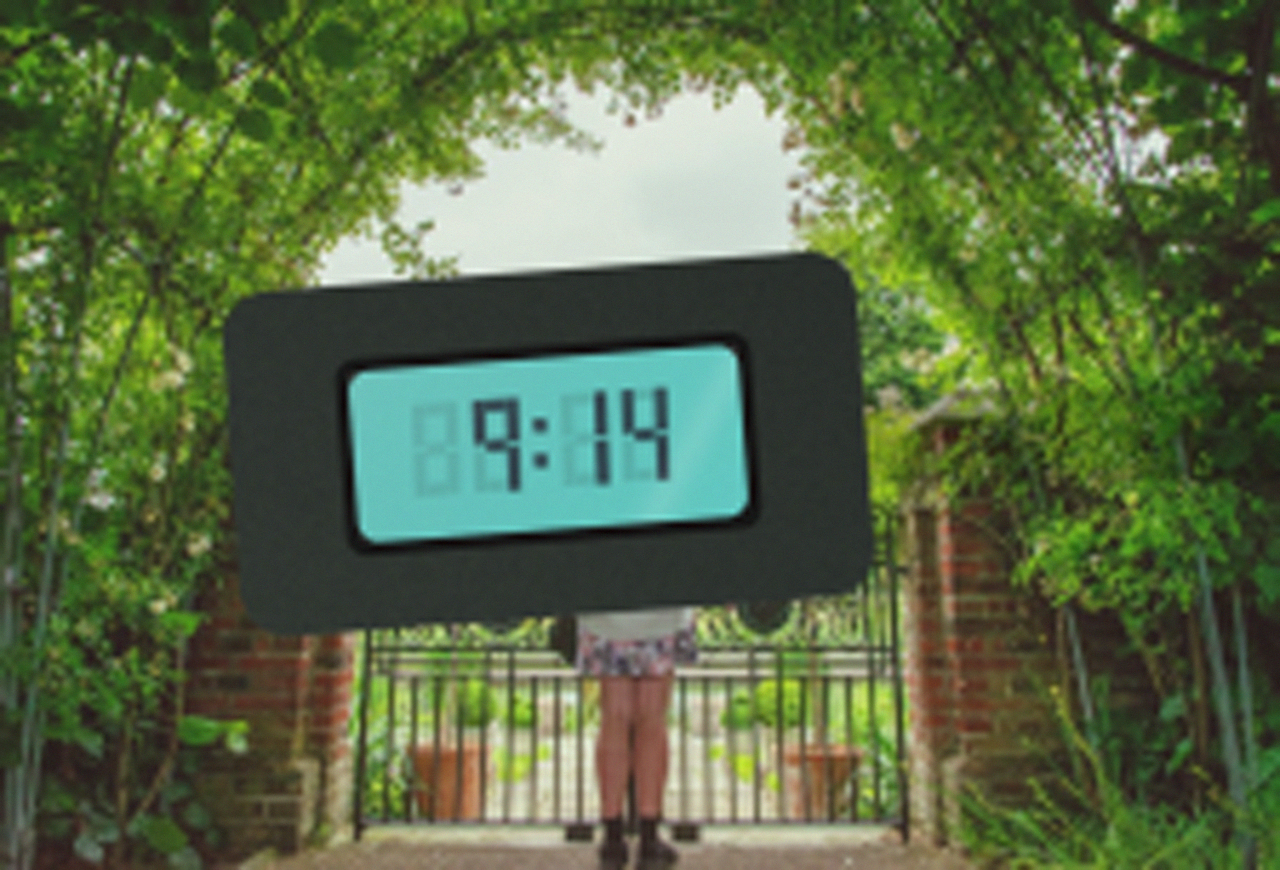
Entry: 9,14
